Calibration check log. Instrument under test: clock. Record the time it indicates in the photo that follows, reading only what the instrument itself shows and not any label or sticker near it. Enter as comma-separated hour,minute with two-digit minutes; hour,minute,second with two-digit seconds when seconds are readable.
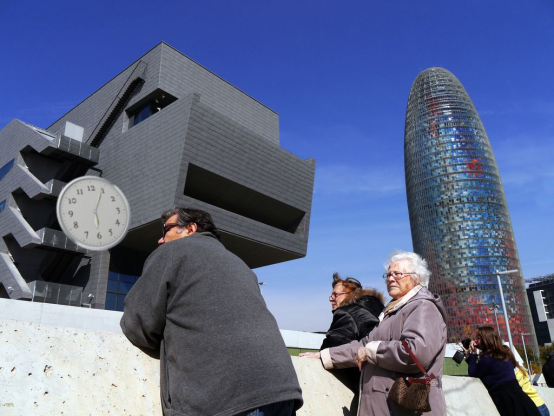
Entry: 6,04
